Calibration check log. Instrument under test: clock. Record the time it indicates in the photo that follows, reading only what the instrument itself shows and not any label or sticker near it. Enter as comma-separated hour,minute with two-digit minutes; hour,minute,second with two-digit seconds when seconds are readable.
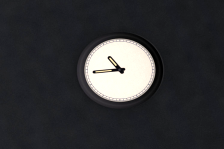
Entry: 10,44
